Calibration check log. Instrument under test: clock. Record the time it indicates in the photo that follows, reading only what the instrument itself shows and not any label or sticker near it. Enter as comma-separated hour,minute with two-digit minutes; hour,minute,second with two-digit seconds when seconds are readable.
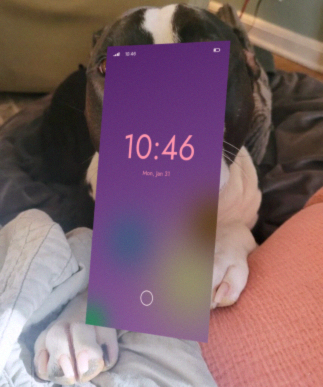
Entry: 10,46
